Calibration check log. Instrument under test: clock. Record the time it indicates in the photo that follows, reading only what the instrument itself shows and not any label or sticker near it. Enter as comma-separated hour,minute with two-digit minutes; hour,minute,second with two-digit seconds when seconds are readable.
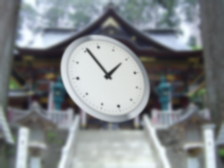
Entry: 1,56
